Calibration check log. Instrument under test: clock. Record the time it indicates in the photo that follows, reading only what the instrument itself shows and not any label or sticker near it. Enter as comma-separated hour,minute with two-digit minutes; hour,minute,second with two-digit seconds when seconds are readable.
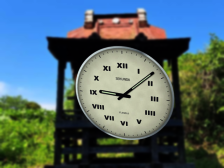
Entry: 9,08
